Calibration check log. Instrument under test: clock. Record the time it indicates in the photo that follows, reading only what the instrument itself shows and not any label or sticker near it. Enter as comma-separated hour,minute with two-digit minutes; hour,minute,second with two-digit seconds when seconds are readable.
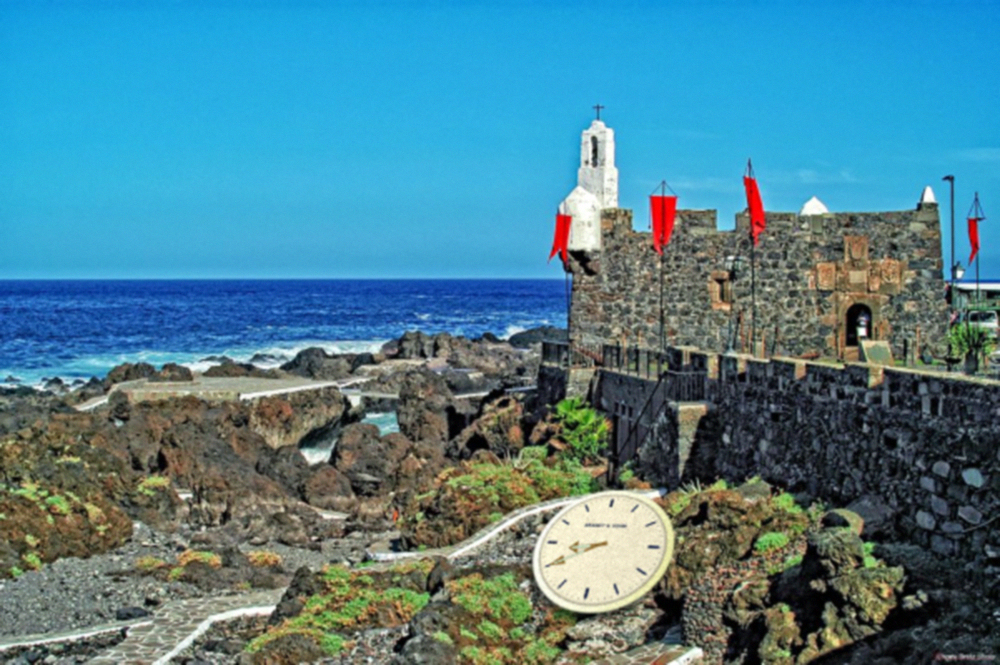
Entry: 8,40
